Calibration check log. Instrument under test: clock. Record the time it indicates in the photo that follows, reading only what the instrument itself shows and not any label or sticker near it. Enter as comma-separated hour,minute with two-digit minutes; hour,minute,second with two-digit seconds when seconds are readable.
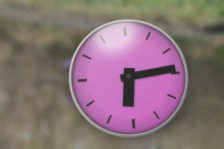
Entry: 6,14
